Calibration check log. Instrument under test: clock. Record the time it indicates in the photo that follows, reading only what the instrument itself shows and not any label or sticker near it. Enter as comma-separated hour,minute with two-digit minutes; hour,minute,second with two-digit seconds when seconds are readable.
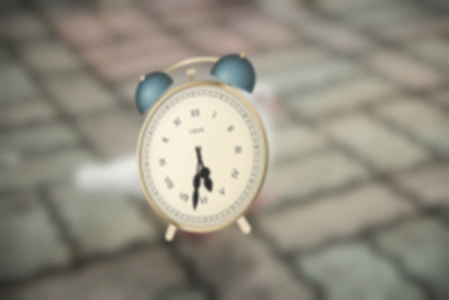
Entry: 5,32
